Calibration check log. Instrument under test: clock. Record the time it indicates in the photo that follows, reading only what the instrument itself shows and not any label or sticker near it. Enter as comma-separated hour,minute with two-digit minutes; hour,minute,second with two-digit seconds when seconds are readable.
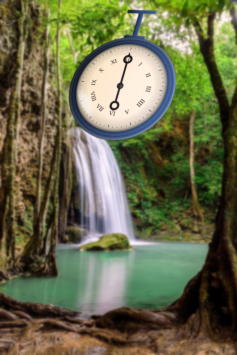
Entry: 6,00
